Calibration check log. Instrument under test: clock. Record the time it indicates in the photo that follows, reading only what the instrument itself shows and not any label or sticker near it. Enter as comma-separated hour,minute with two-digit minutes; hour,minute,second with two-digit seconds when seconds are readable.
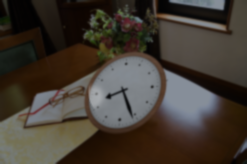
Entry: 8,26
